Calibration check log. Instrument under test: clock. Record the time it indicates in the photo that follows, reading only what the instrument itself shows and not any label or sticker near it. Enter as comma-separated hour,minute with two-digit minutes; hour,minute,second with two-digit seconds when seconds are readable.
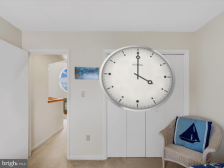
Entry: 4,00
